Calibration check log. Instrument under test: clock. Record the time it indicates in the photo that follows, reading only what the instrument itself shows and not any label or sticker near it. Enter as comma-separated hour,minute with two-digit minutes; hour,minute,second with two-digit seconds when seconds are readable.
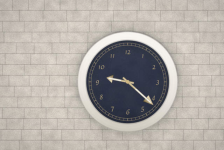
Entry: 9,22
